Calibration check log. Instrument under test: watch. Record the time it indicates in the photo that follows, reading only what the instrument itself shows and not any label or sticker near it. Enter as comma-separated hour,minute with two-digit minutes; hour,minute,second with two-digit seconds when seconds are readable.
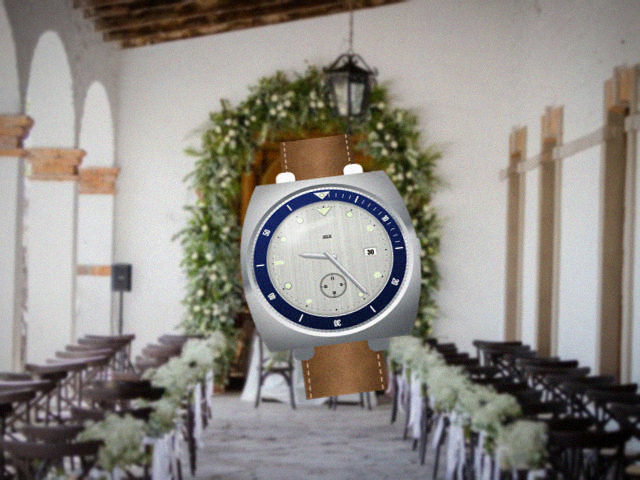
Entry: 9,24
